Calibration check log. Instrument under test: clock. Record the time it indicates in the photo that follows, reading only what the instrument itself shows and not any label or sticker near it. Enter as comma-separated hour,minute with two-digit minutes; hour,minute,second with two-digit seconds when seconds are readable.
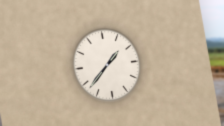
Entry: 1,38
